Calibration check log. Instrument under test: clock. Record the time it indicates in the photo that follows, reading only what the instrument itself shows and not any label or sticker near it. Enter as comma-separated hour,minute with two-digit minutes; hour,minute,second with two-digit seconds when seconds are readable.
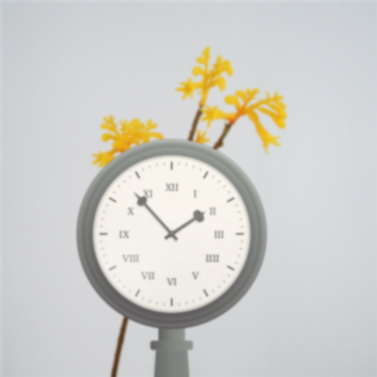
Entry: 1,53
